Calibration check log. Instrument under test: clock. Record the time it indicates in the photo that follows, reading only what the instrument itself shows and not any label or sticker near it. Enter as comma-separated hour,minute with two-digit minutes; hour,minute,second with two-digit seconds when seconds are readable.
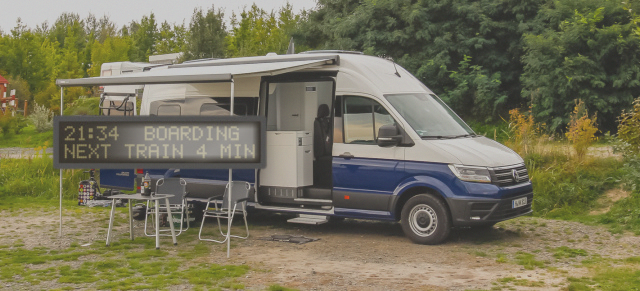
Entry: 21,34
